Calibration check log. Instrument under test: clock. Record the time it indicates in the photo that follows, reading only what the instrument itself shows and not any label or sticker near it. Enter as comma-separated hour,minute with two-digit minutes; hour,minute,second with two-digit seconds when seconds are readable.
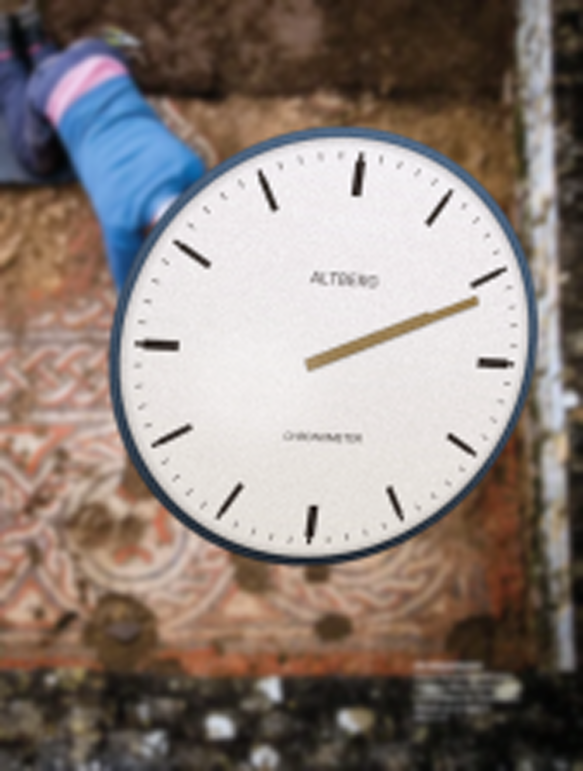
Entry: 2,11
